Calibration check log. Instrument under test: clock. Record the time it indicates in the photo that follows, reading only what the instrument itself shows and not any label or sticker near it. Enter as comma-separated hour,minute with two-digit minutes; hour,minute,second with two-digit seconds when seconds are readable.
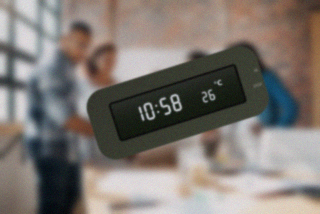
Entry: 10,58
